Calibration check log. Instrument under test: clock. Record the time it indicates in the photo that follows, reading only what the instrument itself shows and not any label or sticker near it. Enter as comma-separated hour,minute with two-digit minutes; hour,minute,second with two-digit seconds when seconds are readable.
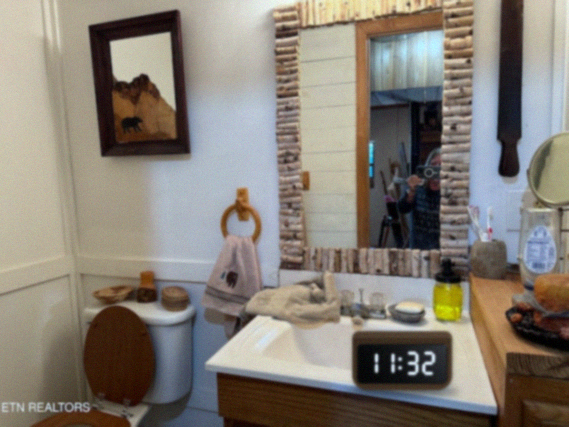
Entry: 11,32
